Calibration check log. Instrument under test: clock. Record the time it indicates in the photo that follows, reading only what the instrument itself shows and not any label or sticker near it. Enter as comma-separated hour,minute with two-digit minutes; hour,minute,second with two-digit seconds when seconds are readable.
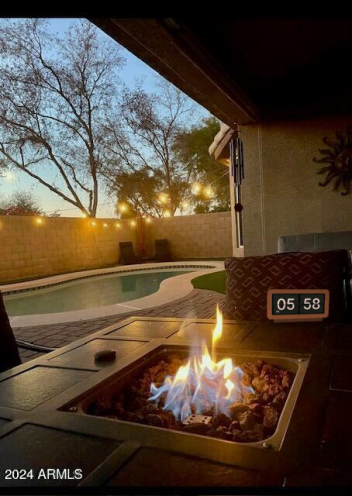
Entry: 5,58
